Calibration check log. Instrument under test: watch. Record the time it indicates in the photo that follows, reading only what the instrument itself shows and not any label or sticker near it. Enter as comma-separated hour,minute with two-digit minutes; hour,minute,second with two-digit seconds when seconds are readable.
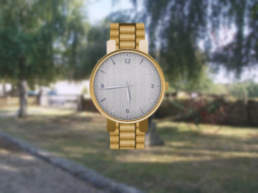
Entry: 5,44
